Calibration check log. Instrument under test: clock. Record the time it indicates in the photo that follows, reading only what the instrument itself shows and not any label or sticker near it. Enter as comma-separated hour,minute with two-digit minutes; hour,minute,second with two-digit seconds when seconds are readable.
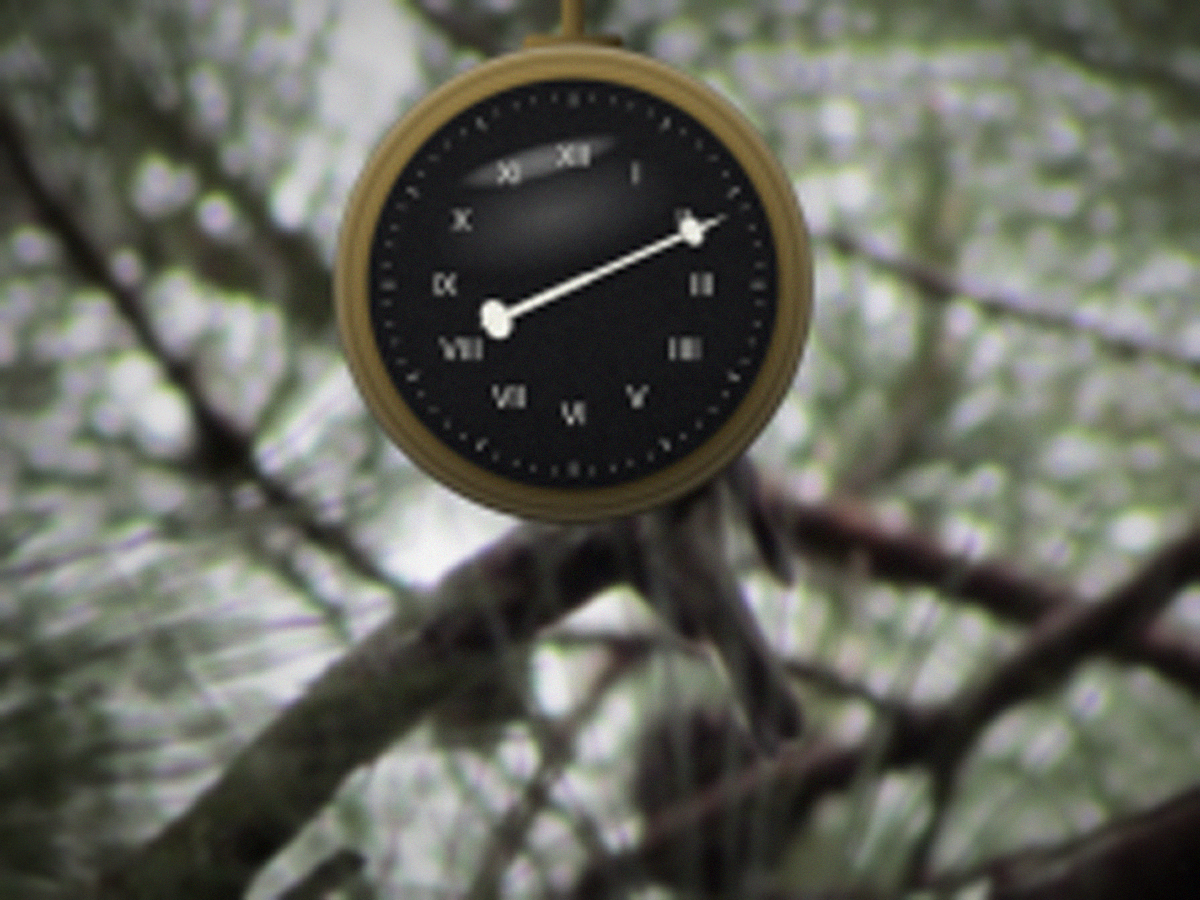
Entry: 8,11
